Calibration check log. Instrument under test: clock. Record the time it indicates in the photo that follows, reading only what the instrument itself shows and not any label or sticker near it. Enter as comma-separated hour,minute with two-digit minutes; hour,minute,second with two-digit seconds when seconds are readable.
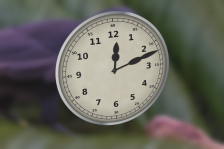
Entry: 12,12
